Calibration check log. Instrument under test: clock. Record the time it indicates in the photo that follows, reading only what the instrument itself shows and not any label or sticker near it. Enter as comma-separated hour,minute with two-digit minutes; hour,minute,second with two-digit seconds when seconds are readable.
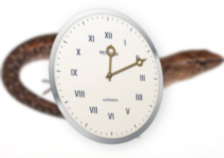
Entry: 12,11
